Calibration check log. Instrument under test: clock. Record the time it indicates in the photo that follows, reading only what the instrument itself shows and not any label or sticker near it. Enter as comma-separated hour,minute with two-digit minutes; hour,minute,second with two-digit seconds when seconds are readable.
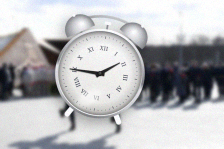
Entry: 1,45
